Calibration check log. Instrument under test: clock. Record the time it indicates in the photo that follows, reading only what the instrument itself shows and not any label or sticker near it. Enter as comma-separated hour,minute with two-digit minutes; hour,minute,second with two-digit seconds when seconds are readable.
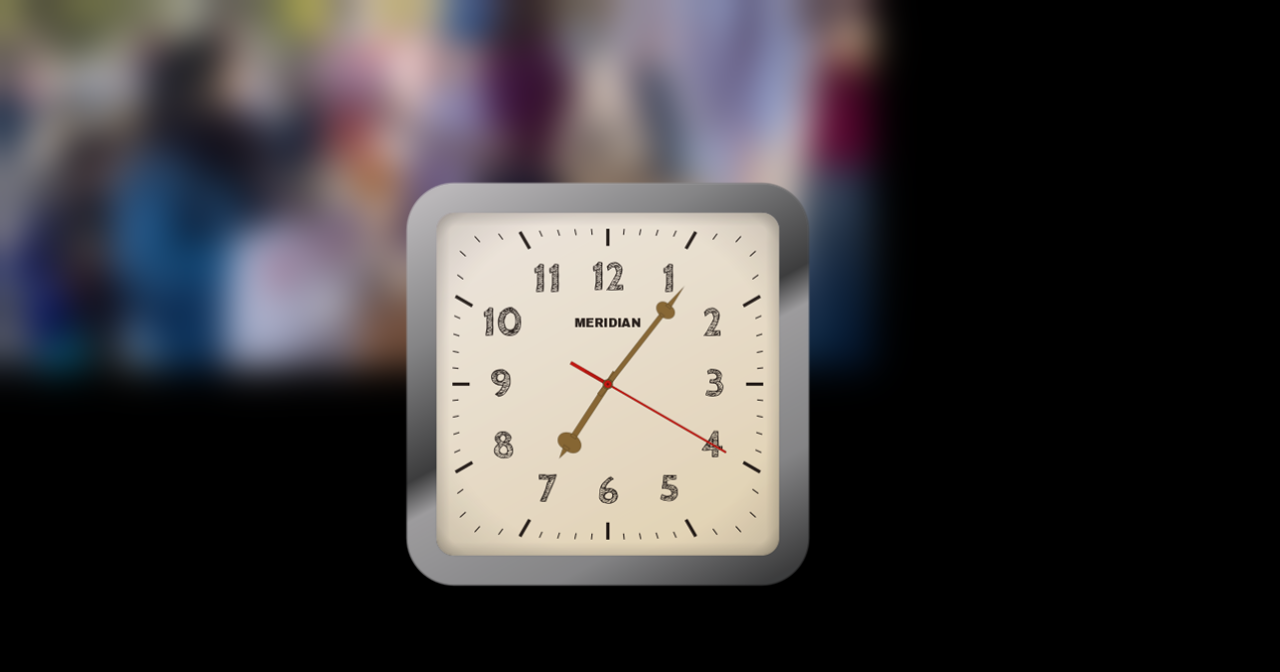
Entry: 7,06,20
